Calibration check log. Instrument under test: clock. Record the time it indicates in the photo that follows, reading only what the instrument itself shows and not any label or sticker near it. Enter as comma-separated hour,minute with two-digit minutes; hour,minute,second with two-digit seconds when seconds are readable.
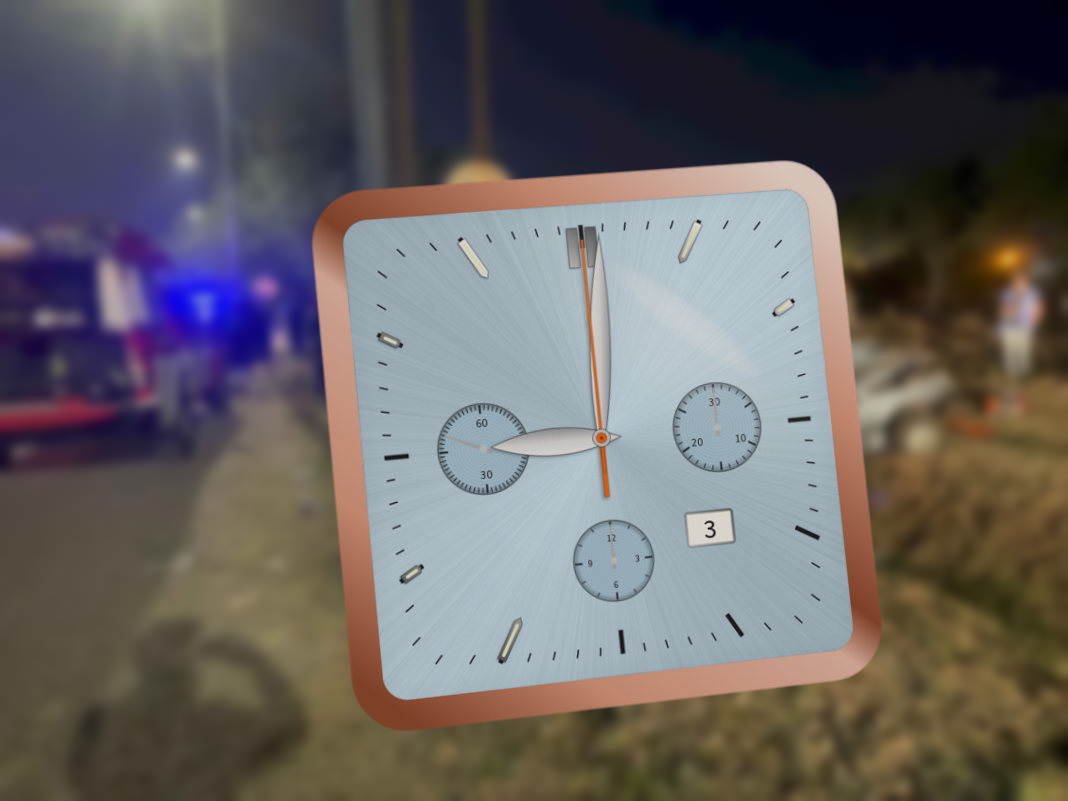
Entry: 9,00,49
